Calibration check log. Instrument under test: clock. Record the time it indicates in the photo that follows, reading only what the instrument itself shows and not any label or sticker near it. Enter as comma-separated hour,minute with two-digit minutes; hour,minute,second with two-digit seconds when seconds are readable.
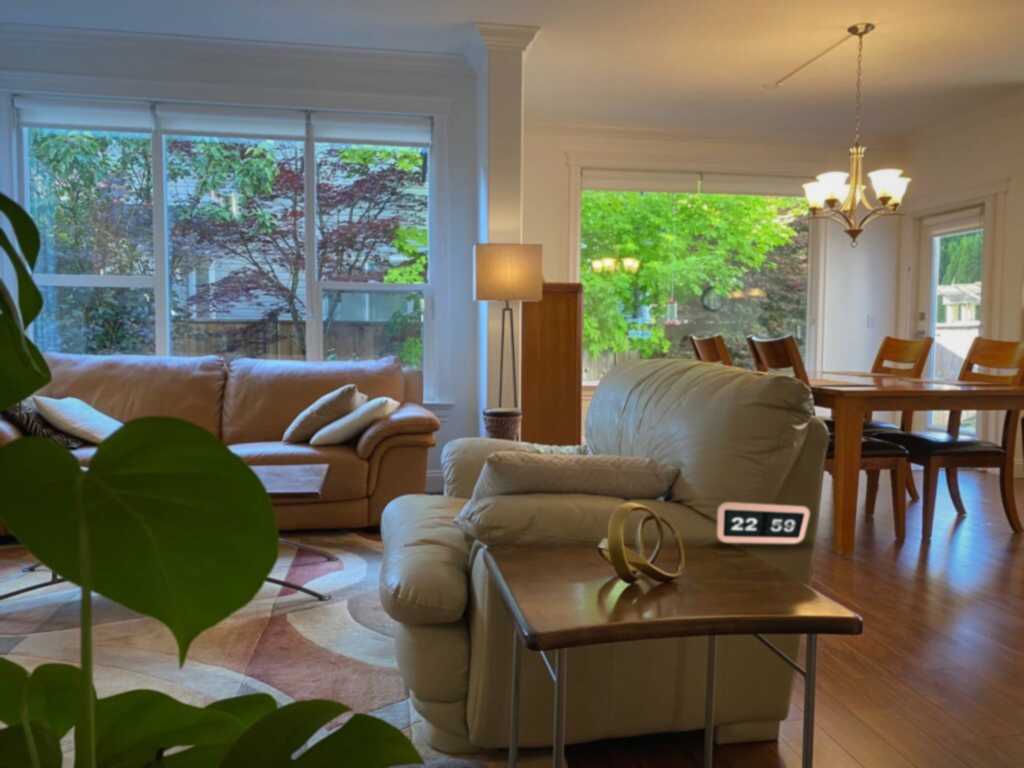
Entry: 22,59
